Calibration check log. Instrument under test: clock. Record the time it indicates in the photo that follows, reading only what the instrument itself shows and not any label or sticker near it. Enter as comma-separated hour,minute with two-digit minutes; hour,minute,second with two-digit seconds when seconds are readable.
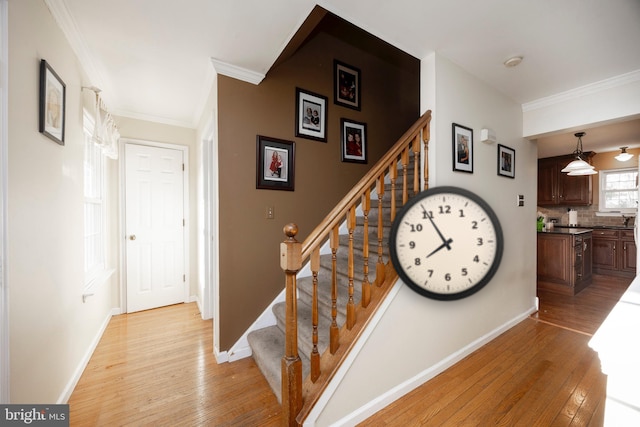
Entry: 7,55
